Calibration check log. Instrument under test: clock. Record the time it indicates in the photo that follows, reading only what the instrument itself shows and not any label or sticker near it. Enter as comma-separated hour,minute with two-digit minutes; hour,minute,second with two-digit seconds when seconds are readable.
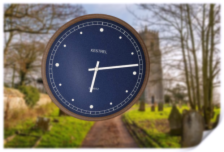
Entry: 6,13
